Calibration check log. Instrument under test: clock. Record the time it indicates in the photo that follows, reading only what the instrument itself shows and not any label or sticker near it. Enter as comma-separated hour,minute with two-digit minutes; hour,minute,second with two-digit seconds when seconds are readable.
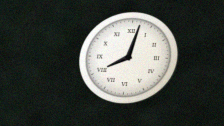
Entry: 8,02
